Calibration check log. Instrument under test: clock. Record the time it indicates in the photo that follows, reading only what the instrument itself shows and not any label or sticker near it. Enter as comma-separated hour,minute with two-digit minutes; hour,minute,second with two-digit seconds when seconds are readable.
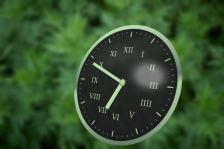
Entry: 6,49
